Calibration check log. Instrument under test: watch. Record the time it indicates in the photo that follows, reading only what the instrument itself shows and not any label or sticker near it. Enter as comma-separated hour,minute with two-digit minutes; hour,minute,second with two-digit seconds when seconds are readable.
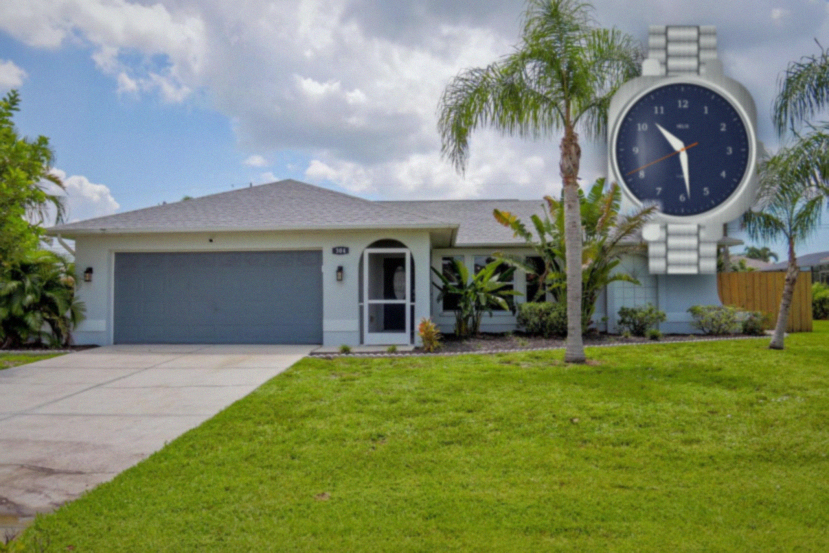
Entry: 10,28,41
